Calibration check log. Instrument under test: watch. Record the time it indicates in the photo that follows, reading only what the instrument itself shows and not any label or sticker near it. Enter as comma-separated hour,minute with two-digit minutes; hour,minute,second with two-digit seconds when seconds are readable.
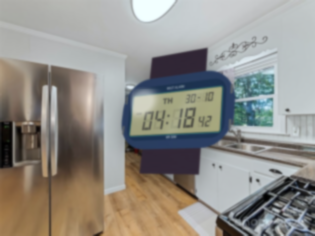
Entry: 4,18
